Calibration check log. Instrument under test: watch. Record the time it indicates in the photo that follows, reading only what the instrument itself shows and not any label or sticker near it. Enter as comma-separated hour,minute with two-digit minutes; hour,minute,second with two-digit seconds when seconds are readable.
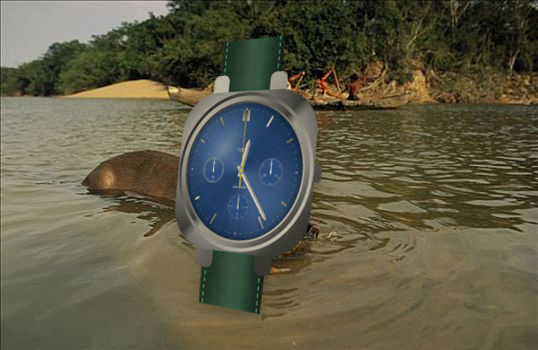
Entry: 12,24
